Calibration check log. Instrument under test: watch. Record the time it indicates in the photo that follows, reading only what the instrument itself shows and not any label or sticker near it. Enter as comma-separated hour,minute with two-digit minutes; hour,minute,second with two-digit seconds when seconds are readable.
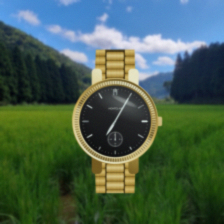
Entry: 7,05
